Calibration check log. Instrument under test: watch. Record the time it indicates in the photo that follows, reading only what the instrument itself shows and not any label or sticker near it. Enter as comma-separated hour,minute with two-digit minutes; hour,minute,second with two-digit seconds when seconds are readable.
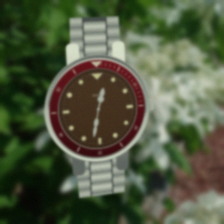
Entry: 12,32
